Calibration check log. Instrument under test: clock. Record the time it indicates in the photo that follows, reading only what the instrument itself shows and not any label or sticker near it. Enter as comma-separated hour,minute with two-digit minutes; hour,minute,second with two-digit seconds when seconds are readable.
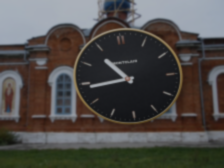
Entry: 10,44
